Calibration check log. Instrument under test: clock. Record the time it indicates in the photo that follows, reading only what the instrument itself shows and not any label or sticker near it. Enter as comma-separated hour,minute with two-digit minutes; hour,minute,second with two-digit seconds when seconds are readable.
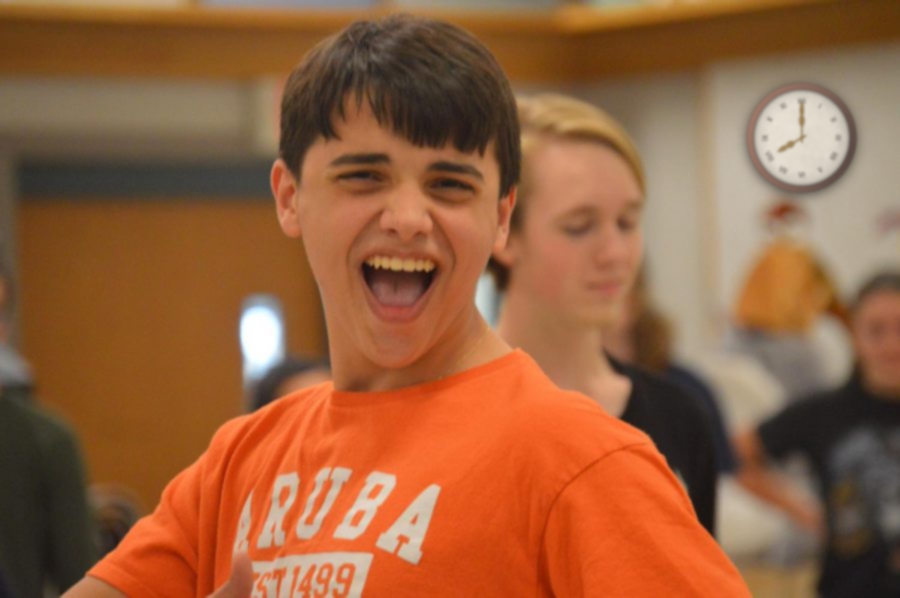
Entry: 8,00
